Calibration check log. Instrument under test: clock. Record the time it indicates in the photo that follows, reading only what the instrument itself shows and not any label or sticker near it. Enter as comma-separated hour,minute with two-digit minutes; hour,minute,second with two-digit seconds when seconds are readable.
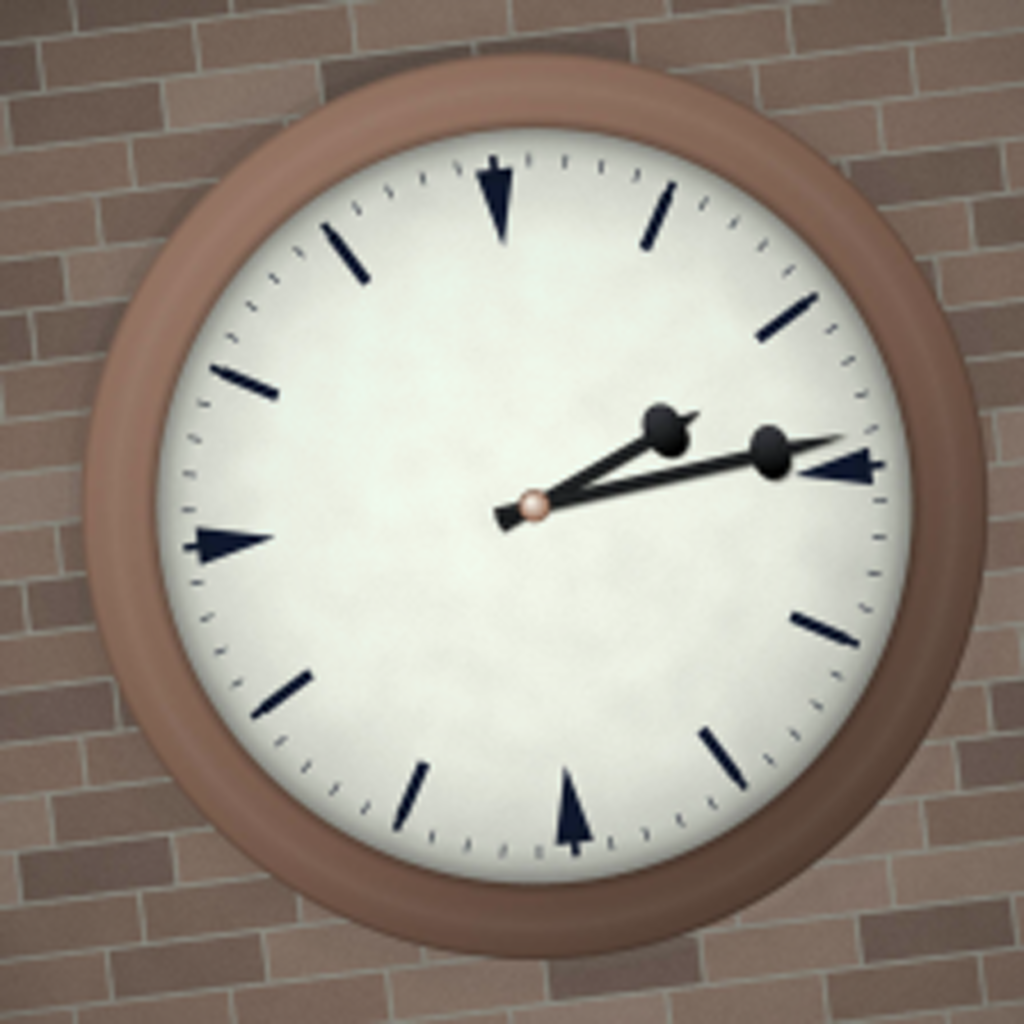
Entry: 2,14
